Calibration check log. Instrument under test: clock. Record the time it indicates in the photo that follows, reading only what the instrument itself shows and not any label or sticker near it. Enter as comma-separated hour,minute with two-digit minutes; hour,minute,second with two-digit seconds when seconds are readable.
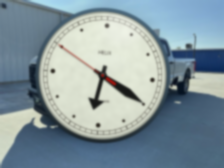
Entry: 6,19,50
